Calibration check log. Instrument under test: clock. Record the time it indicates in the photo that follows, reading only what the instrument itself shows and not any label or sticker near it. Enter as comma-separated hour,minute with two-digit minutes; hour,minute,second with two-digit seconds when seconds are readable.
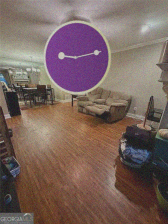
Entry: 9,13
